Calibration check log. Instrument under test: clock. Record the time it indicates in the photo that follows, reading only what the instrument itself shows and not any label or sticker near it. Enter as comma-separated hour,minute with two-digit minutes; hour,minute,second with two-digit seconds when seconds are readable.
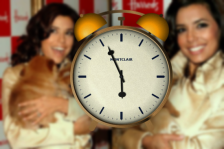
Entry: 5,56
